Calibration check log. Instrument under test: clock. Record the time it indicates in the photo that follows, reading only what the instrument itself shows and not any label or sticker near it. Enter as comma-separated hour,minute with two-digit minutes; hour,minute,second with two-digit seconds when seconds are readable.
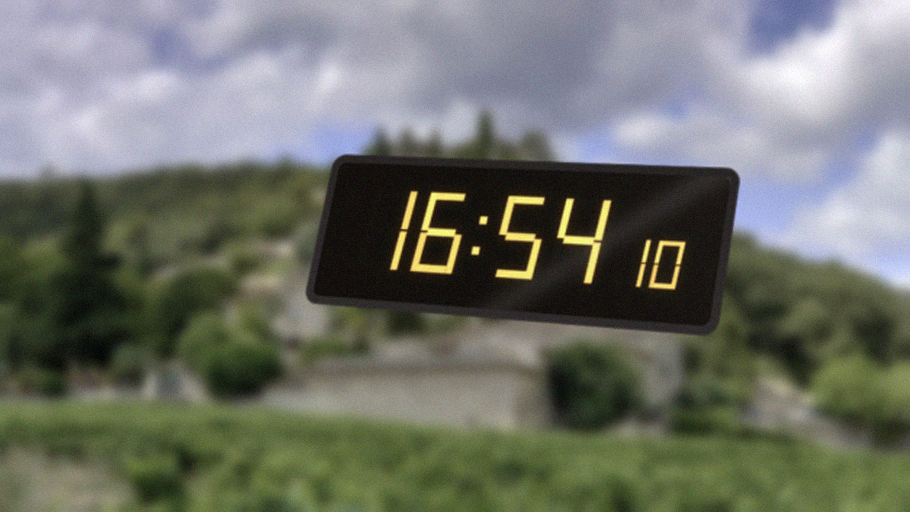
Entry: 16,54,10
